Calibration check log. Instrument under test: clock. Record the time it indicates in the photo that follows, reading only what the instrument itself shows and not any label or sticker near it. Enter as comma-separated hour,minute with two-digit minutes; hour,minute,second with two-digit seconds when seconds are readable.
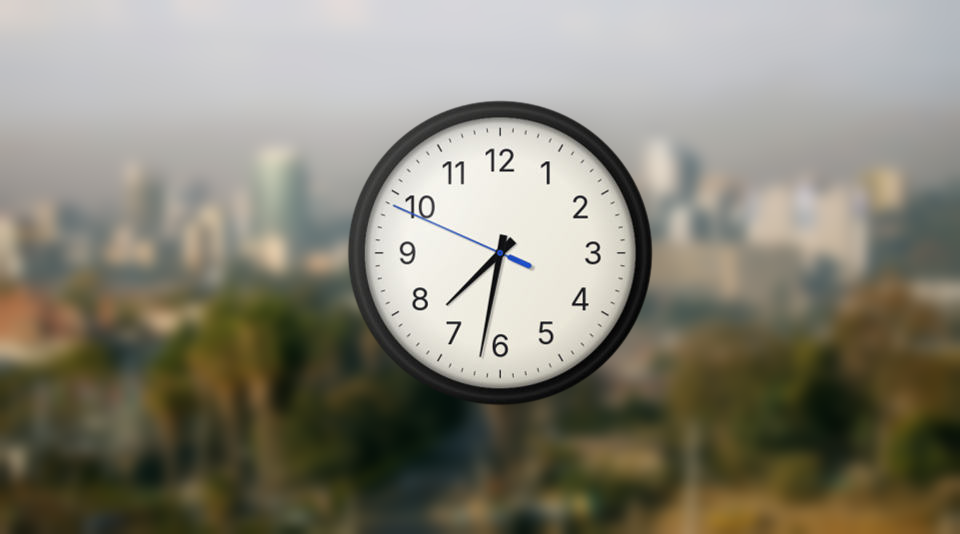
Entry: 7,31,49
